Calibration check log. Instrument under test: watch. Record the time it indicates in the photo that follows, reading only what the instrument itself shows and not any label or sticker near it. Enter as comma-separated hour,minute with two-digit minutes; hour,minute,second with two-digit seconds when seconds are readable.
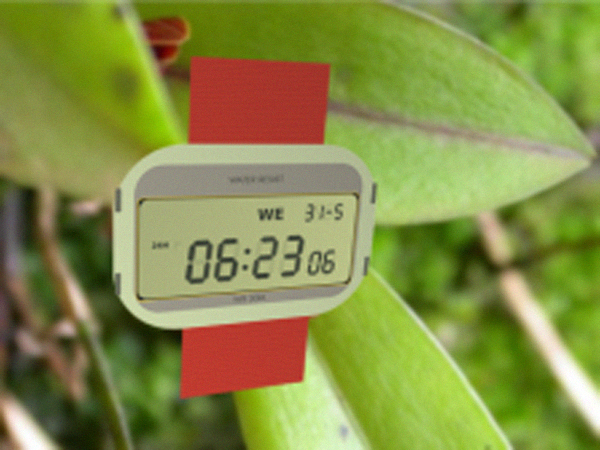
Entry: 6,23,06
